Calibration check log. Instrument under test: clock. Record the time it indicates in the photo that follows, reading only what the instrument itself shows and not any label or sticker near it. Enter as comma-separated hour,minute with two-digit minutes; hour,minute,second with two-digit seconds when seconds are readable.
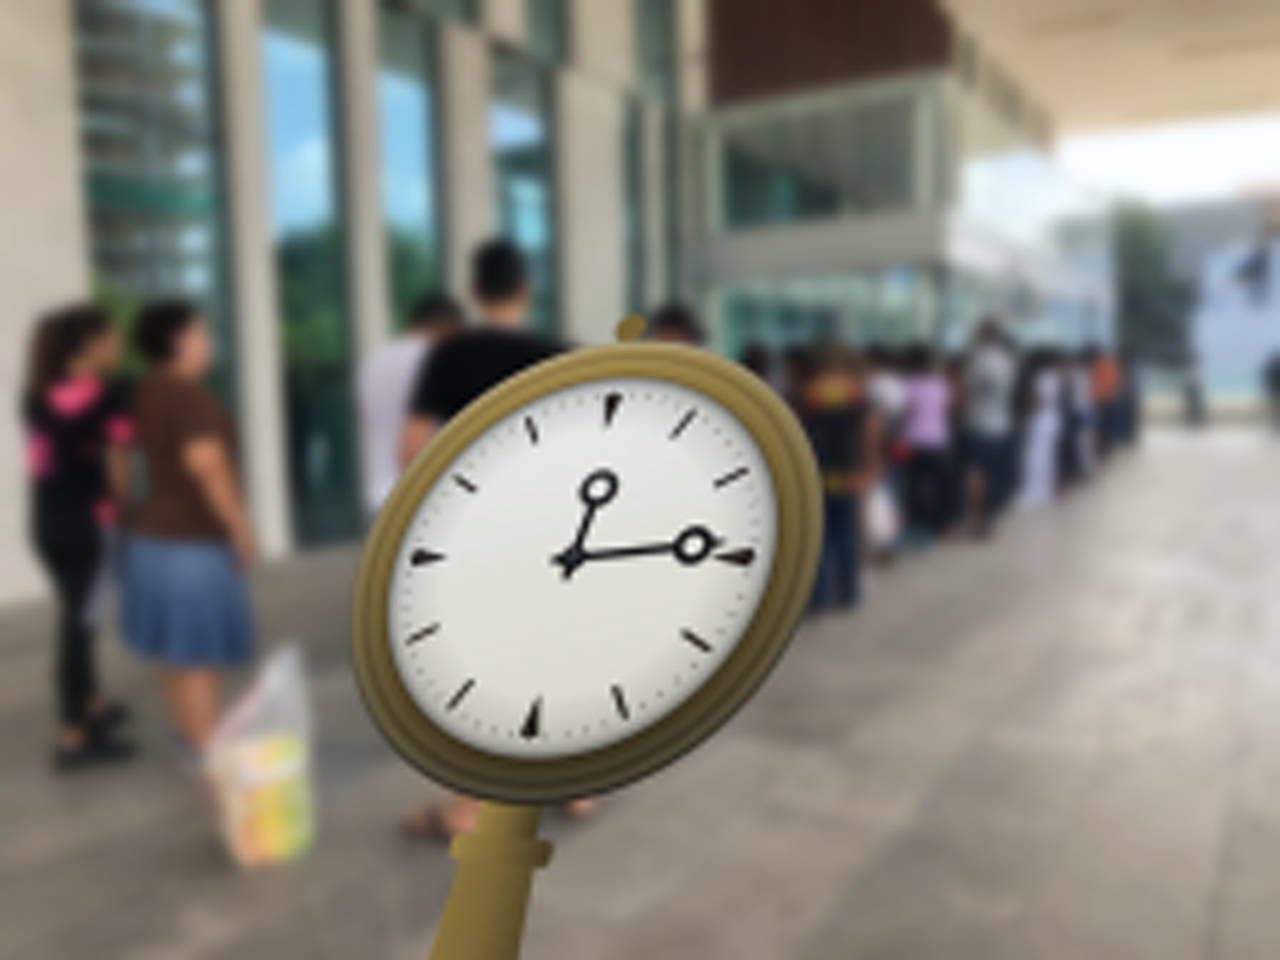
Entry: 12,14
